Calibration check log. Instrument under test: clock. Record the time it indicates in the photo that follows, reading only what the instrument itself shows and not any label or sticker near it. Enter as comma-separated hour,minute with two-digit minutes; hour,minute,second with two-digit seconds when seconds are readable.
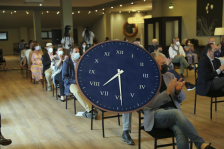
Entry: 7,29
